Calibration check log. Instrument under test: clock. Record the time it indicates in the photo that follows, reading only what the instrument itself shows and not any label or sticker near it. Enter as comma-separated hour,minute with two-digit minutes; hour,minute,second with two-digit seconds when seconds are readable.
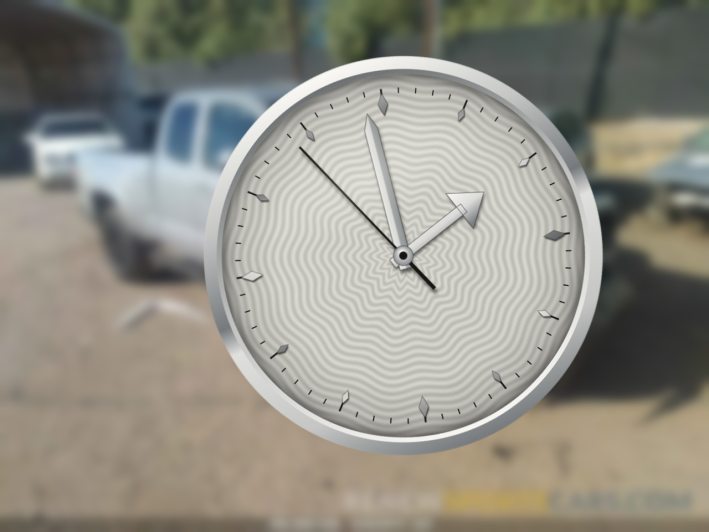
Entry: 1,58,54
